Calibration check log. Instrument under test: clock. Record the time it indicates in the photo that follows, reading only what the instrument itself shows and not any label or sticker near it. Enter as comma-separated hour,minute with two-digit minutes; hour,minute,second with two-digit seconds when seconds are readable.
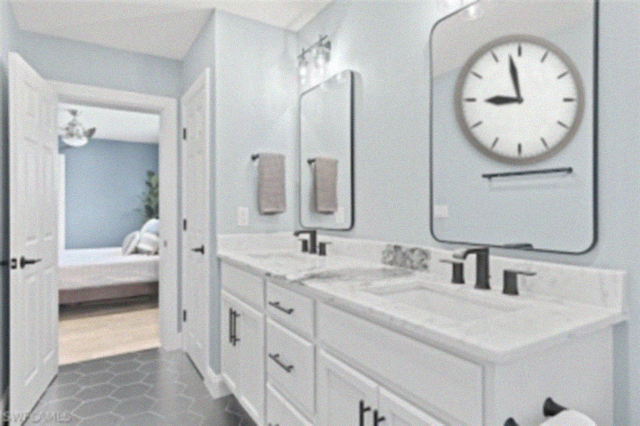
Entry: 8,58
